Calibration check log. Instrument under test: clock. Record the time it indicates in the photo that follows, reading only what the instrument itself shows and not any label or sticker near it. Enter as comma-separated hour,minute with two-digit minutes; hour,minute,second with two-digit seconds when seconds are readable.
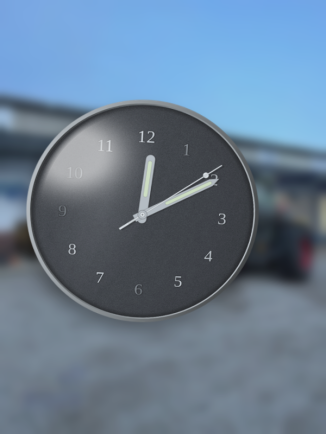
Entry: 12,10,09
